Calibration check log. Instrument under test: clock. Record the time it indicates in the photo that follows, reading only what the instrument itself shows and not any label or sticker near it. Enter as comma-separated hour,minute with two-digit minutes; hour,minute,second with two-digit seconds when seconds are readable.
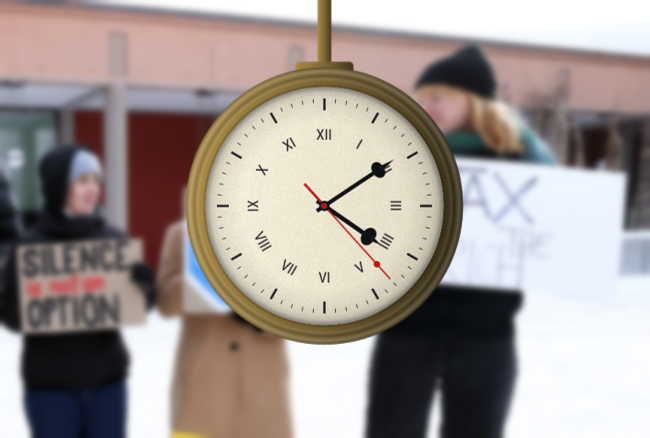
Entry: 4,09,23
